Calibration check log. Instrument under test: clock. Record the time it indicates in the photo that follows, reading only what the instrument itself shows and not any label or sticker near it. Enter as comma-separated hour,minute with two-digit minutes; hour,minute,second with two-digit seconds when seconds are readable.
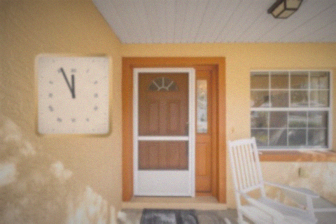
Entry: 11,56
